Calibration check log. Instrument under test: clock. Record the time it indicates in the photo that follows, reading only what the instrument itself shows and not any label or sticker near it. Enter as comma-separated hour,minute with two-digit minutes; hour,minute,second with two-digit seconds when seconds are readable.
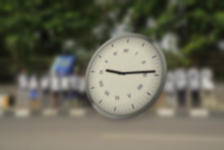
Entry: 9,14
